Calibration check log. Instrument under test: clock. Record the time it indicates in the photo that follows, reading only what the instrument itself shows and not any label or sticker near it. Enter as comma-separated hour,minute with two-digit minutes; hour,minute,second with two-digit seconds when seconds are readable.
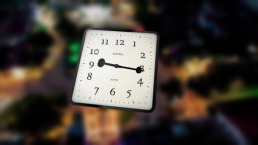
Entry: 9,16
